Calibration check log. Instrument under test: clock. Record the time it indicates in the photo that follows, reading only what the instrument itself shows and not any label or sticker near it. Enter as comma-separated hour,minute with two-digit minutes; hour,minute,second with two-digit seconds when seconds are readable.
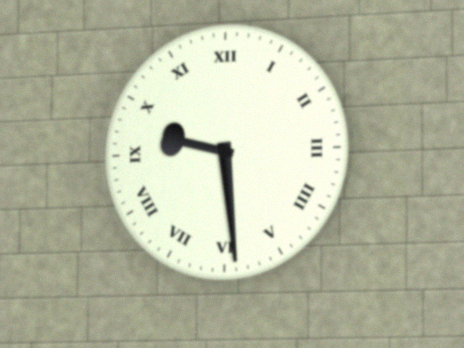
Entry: 9,29
